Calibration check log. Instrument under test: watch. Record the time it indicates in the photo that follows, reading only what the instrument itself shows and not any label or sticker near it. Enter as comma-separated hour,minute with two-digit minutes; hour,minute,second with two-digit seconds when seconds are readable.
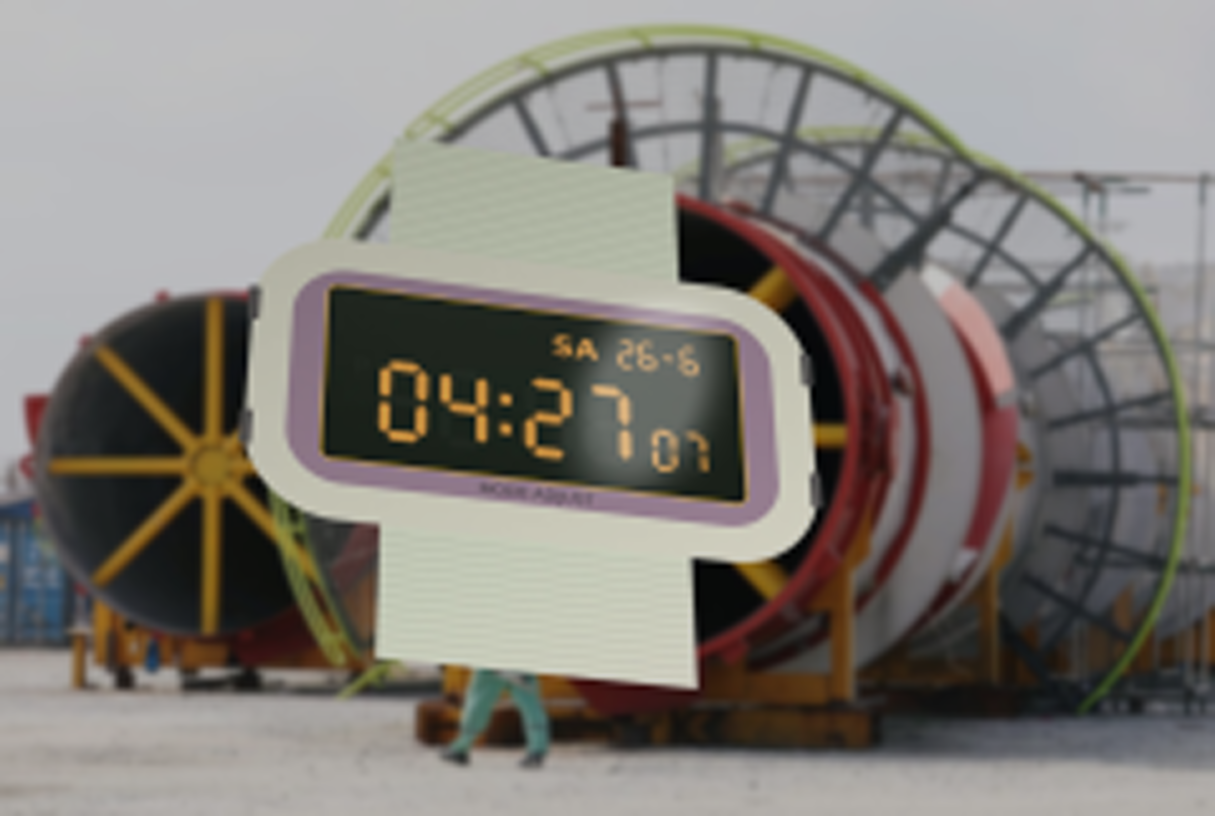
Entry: 4,27,07
